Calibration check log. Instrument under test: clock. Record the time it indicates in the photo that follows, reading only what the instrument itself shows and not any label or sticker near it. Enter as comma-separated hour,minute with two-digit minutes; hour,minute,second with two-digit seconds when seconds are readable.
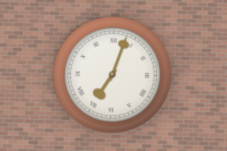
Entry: 7,03
